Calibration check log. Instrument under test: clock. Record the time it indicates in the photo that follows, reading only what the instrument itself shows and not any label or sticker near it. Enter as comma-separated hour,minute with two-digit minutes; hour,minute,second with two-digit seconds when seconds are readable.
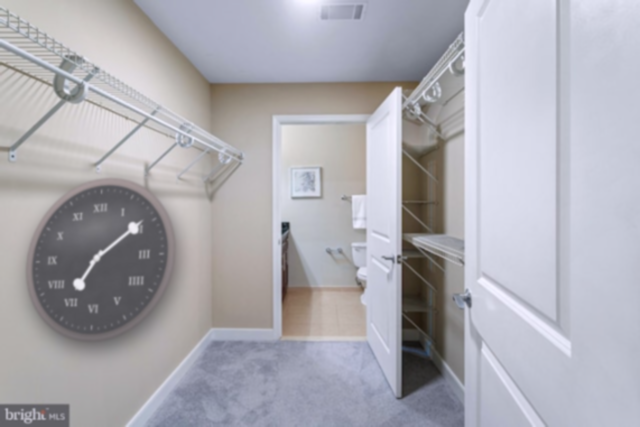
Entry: 7,09
